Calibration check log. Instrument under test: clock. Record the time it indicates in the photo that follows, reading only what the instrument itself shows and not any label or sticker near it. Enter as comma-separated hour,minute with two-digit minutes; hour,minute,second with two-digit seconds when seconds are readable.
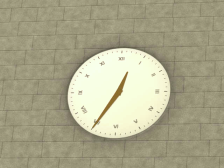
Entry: 12,35
